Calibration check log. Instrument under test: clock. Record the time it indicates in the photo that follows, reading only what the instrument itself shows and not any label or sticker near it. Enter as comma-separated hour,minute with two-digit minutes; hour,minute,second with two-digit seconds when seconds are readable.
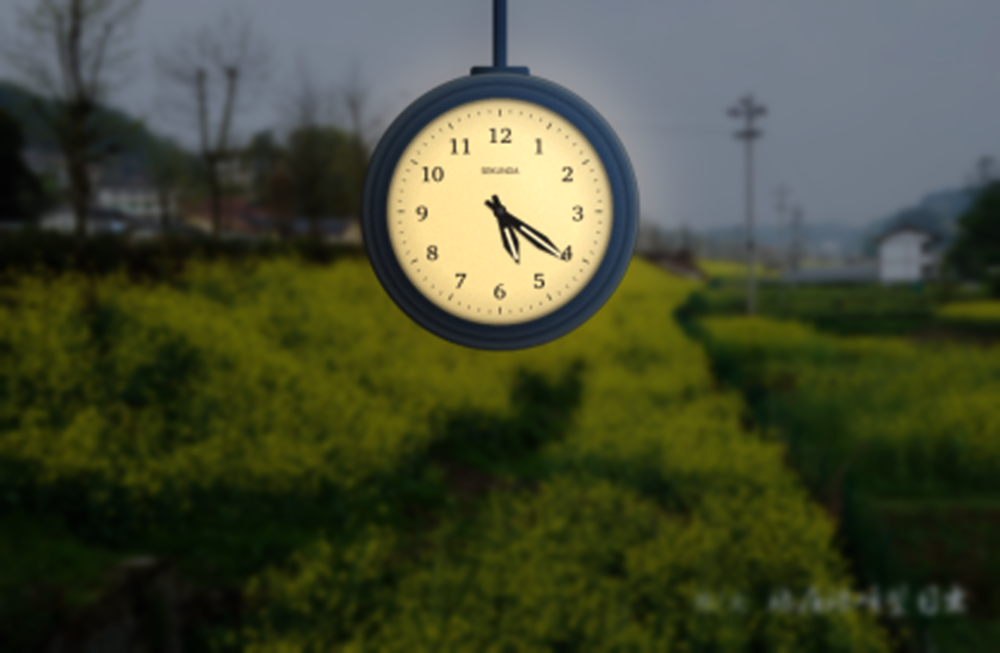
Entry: 5,21
